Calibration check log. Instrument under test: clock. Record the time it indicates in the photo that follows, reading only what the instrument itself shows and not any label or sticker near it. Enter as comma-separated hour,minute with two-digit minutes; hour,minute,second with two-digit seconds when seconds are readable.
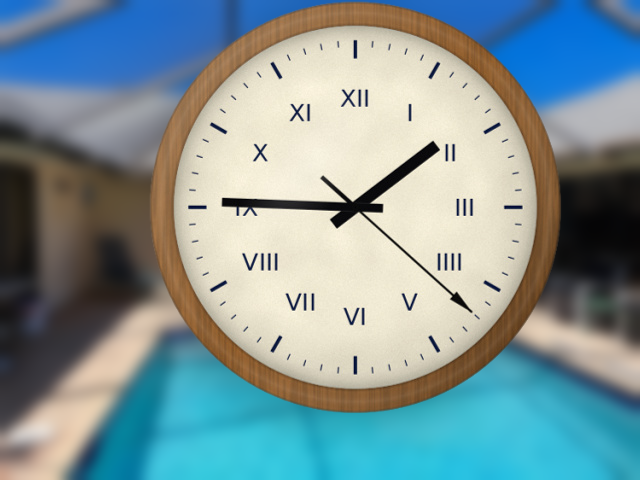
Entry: 1,45,22
